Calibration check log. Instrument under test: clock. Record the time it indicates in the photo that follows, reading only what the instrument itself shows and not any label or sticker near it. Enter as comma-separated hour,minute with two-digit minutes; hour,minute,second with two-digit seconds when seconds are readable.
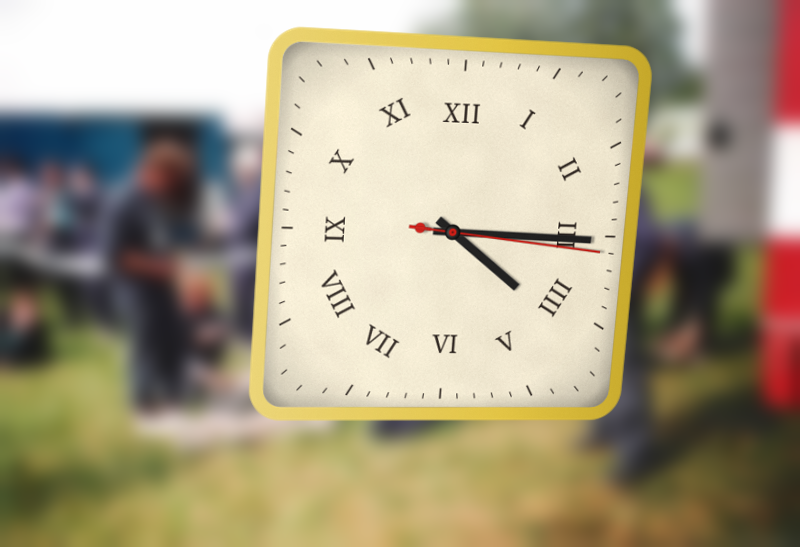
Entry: 4,15,16
